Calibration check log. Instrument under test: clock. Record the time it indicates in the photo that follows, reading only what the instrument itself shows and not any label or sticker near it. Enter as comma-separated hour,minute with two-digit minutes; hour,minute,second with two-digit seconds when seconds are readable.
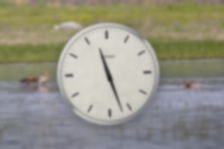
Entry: 11,27
